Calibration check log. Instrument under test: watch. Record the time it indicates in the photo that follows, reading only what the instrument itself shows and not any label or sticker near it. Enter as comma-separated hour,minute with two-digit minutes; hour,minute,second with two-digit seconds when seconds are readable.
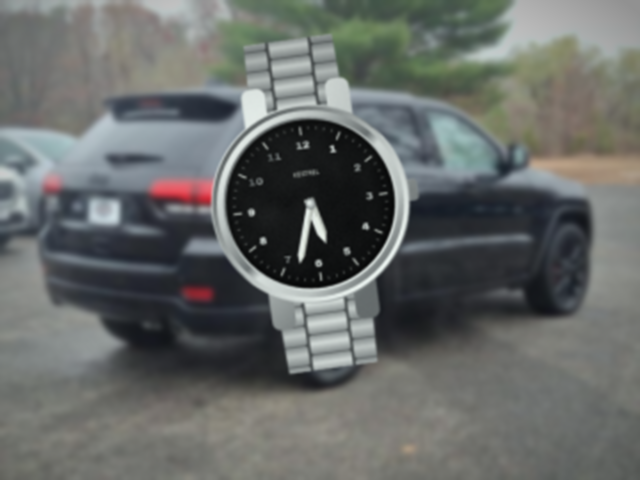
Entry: 5,33
